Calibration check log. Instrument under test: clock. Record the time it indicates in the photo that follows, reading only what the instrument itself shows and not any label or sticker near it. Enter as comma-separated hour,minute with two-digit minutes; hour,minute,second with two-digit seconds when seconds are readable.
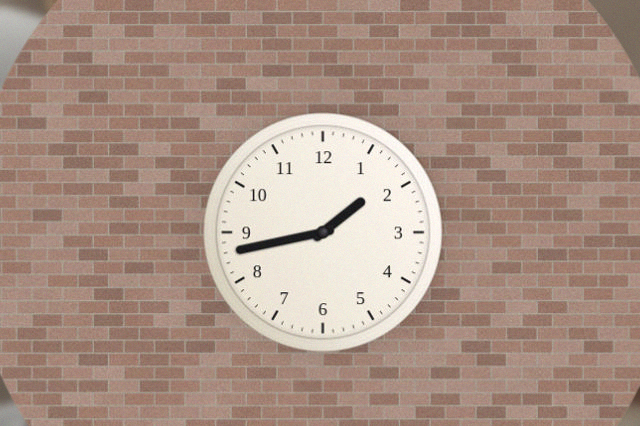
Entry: 1,43
